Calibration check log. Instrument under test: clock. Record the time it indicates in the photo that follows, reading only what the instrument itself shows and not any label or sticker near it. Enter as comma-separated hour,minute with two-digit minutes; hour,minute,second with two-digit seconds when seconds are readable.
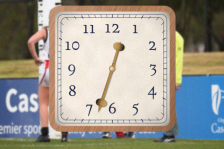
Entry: 12,33
